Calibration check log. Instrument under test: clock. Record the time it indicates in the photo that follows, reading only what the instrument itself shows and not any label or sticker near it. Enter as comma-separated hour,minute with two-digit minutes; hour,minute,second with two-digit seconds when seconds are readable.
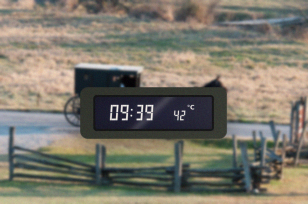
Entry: 9,39
